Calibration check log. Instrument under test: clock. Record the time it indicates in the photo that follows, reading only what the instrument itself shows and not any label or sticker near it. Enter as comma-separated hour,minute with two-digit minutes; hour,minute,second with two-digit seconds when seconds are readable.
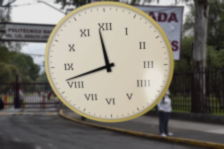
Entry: 11,42
